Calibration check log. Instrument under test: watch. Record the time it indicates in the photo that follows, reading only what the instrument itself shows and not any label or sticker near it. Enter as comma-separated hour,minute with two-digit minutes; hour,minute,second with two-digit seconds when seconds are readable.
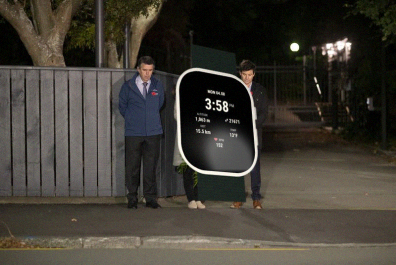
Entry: 3,58
